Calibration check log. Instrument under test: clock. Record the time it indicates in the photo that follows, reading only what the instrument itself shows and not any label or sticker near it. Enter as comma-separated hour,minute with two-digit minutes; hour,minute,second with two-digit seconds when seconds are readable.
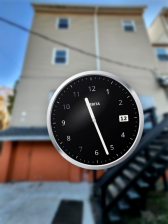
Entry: 11,27
